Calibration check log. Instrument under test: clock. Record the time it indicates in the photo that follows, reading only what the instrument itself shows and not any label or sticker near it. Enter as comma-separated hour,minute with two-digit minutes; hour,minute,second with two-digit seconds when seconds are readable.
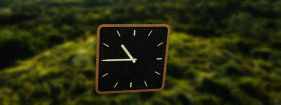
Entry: 10,45
